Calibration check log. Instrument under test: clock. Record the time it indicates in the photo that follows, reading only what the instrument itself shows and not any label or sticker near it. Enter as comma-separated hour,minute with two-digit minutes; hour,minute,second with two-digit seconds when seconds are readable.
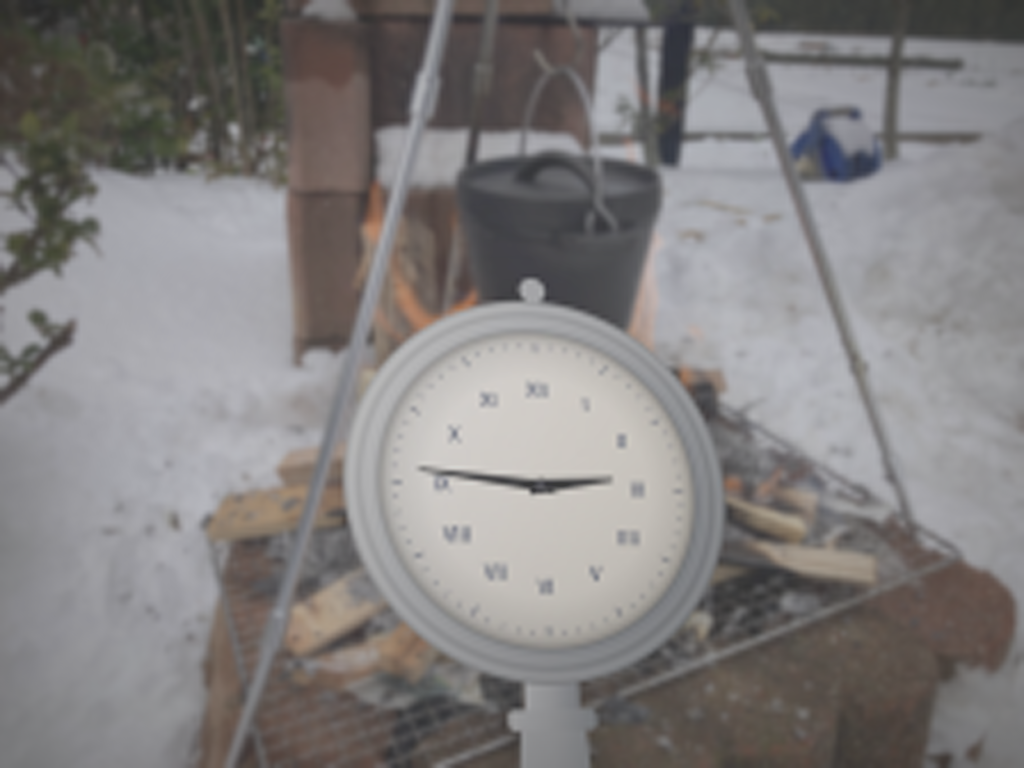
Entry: 2,46
